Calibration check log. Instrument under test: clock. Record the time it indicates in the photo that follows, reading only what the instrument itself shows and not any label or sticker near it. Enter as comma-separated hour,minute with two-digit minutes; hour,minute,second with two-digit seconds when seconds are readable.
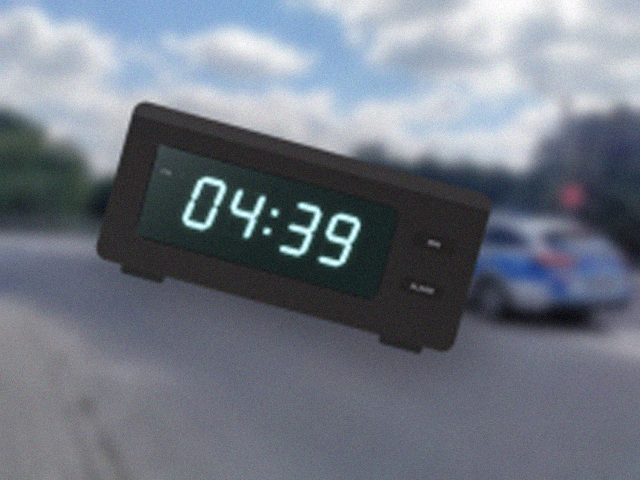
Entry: 4,39
